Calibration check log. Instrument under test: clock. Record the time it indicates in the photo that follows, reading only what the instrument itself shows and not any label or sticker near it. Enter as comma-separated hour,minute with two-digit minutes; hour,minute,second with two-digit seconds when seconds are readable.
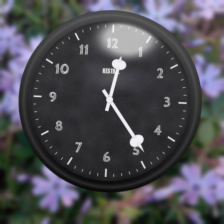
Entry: 12,24
